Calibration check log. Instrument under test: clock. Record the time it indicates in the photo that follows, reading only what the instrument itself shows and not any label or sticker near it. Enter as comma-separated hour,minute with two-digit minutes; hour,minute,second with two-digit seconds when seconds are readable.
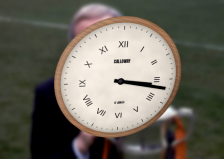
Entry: 3,17
